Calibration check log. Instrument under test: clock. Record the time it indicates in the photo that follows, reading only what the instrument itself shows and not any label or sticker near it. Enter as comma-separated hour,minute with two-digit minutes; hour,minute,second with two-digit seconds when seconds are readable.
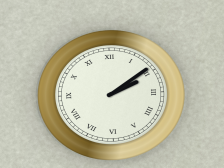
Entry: 2,09
